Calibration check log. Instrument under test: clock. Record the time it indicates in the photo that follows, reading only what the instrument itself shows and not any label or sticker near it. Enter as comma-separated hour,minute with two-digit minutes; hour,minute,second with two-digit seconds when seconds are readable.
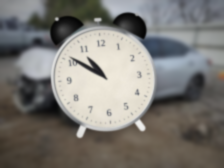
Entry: 10,51
